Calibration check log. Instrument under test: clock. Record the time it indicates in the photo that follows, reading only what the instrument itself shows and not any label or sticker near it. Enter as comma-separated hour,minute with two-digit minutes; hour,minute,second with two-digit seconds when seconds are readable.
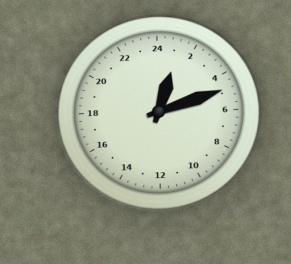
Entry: 1,12
